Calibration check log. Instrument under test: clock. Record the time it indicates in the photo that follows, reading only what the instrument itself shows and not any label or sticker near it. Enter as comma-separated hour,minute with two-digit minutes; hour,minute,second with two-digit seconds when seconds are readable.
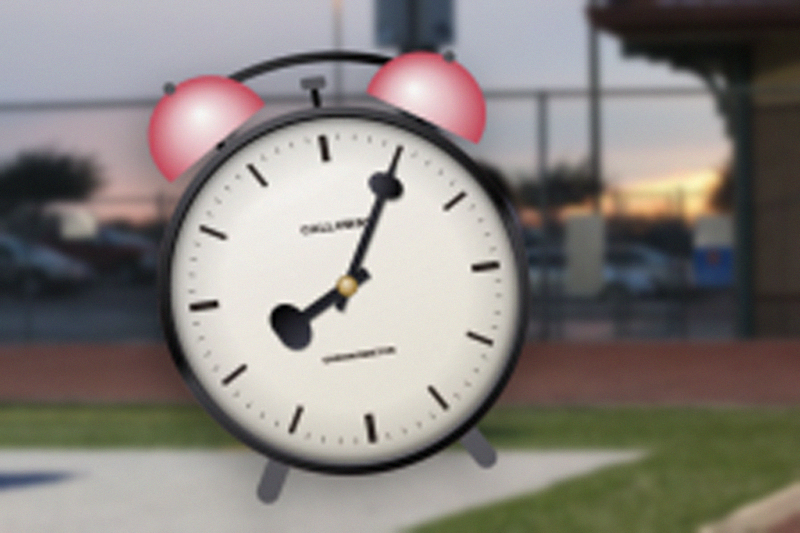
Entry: 8,05
